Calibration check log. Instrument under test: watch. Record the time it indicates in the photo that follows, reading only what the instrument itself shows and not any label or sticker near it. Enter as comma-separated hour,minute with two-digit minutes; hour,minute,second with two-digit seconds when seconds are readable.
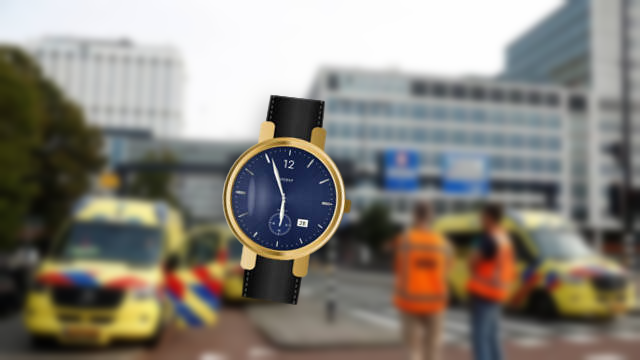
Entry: 5,56
